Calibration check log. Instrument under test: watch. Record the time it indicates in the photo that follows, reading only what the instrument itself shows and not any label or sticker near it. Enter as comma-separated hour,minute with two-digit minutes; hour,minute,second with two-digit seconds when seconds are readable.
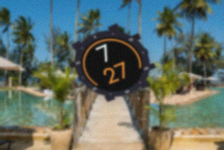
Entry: 7,27
